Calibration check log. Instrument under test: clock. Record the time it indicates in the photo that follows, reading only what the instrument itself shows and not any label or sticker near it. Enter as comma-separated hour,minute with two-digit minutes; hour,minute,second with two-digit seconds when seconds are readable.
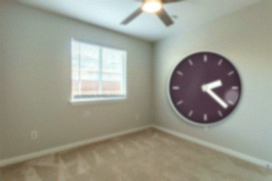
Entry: 2,22
